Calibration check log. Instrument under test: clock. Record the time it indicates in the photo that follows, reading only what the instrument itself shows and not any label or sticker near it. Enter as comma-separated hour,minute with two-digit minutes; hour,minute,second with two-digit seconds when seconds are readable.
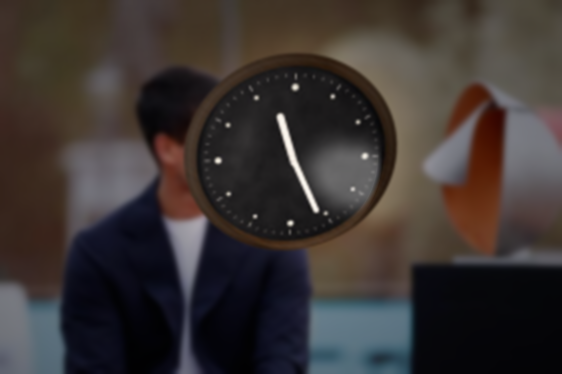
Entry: 11,26
